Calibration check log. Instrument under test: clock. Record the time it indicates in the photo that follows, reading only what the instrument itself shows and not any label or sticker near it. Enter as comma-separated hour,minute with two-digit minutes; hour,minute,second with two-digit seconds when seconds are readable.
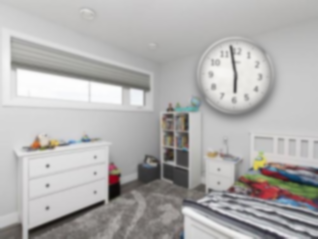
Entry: 5,58
